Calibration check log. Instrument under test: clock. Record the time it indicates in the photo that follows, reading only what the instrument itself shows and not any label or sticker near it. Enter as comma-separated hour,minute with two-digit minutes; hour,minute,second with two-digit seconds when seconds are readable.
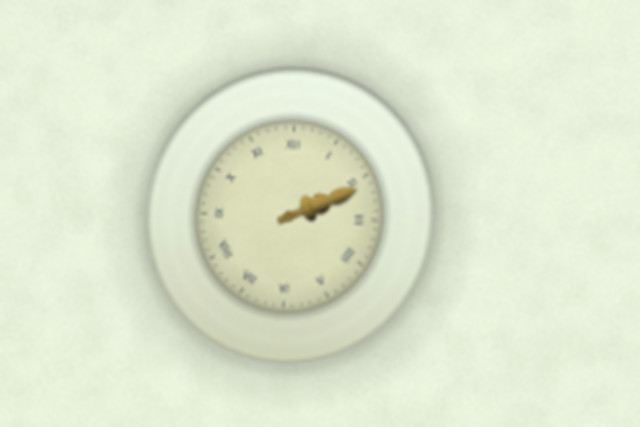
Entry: 2,11
